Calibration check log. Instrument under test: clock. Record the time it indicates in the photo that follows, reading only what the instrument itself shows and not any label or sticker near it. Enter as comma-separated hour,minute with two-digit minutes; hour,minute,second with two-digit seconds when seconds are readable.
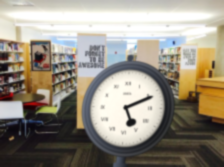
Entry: 5,11
